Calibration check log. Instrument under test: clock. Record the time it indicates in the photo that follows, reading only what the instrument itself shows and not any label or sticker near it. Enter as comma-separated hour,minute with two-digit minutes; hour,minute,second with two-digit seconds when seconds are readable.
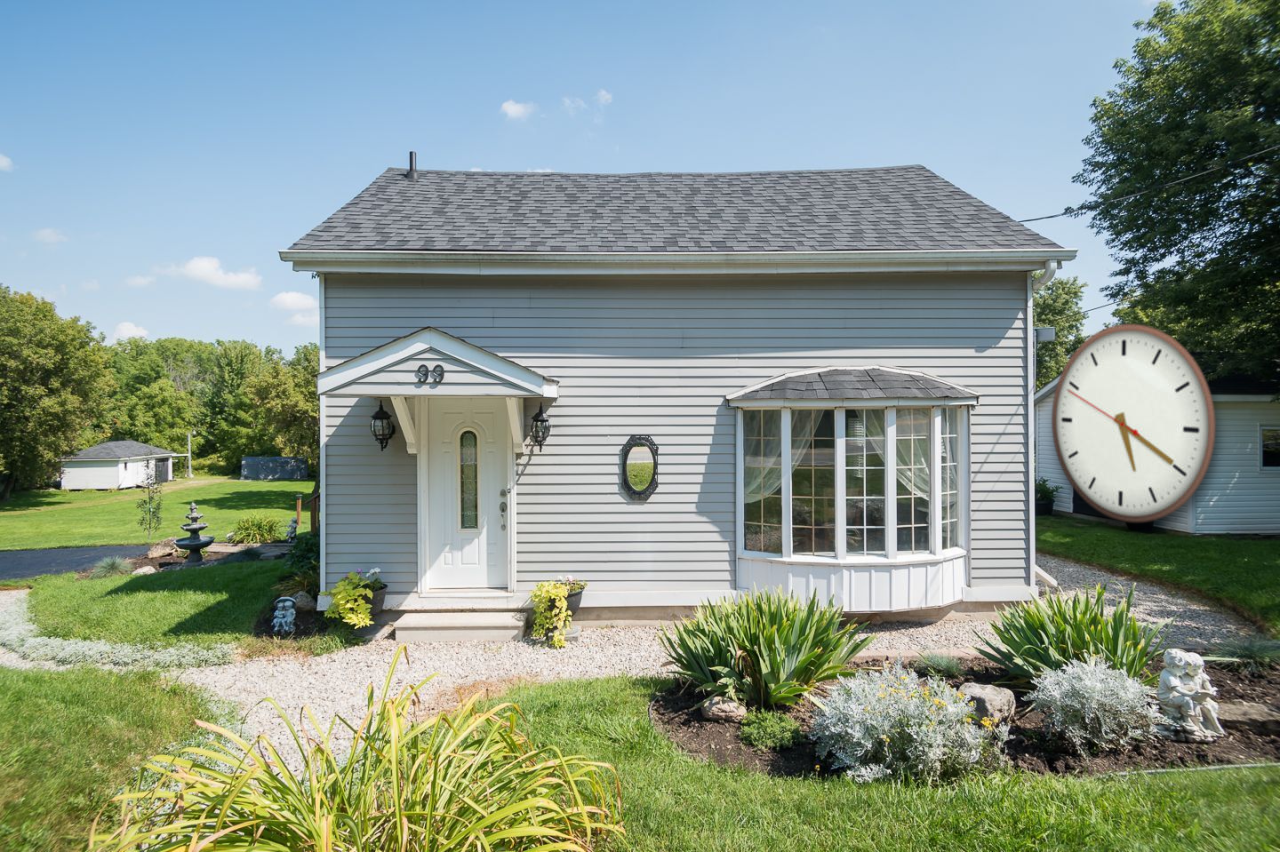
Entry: 5,19,49
